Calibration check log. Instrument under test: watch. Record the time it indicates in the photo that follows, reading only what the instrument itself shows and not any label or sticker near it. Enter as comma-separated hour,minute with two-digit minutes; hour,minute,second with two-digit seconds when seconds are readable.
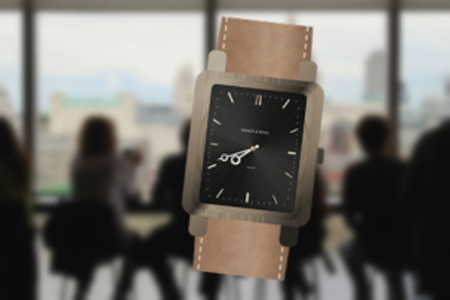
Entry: 7,41
